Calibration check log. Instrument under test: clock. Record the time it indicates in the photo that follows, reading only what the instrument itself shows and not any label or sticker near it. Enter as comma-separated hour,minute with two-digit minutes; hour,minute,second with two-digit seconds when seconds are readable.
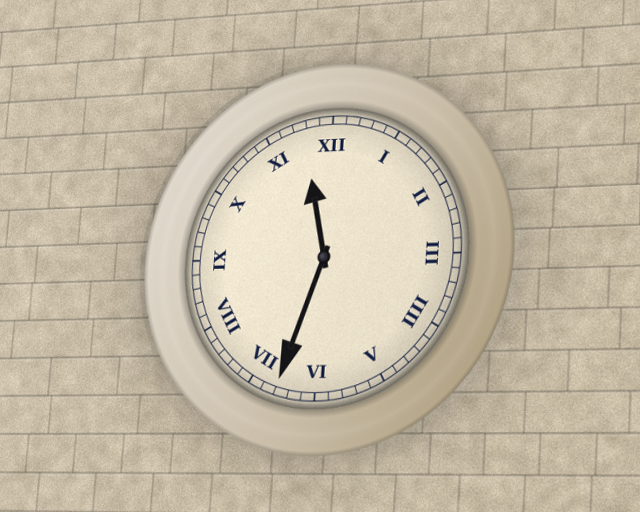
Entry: 11,33
